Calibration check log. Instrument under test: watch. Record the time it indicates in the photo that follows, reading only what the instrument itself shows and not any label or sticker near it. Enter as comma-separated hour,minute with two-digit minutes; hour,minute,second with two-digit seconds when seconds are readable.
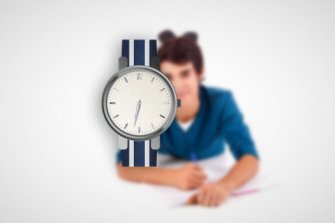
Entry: 6,32
